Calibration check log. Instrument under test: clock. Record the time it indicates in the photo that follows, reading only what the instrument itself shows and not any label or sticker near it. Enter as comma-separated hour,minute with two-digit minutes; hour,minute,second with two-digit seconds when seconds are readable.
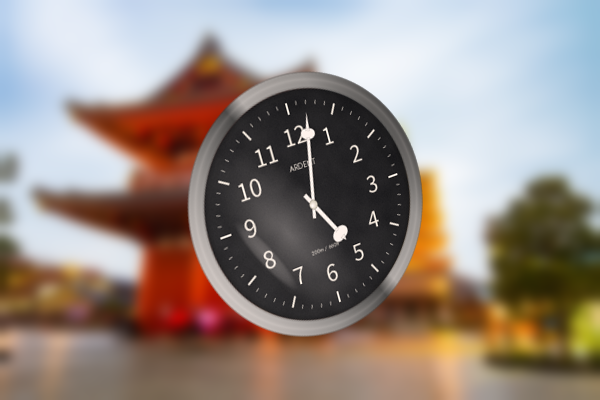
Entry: 5,02
